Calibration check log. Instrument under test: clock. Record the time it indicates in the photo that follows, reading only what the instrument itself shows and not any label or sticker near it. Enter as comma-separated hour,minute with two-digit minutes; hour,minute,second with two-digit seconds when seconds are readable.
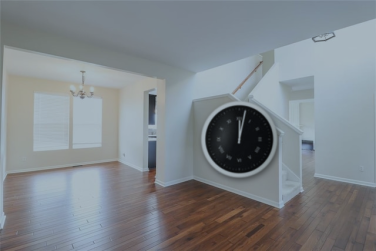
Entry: 12,02
